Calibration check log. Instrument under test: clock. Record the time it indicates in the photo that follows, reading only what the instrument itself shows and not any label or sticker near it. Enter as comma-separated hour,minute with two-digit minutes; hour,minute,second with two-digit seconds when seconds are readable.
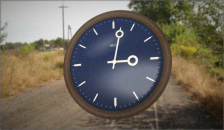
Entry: 3,02
